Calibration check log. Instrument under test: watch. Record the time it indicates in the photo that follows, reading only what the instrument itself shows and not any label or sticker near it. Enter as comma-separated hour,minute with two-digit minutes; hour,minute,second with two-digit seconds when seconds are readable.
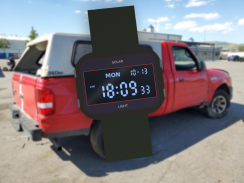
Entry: 18,09,33
